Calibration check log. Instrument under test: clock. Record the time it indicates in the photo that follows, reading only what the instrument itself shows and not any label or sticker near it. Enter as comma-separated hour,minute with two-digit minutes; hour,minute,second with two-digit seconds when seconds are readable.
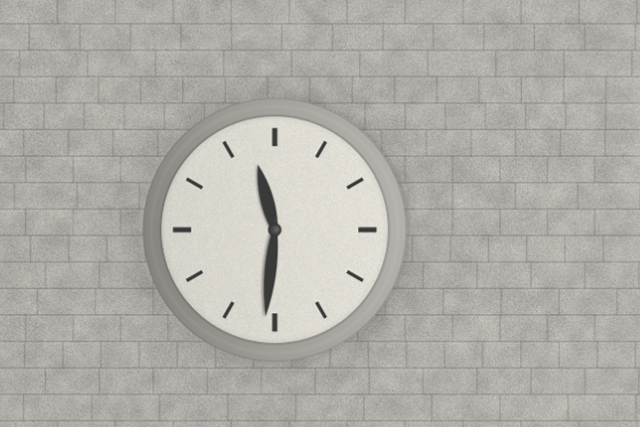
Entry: 11,31
